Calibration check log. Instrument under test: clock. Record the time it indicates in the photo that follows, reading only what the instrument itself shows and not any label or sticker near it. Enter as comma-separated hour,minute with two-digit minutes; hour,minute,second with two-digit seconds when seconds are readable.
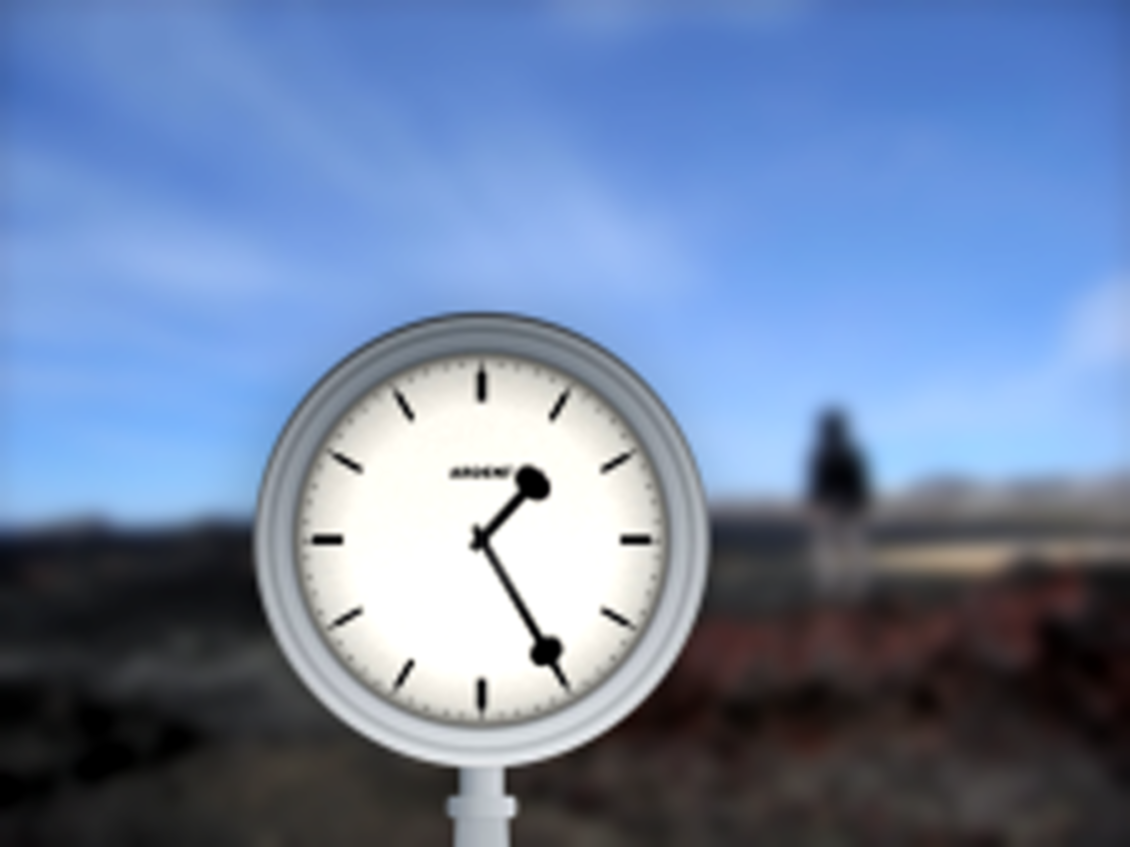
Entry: 1,25
